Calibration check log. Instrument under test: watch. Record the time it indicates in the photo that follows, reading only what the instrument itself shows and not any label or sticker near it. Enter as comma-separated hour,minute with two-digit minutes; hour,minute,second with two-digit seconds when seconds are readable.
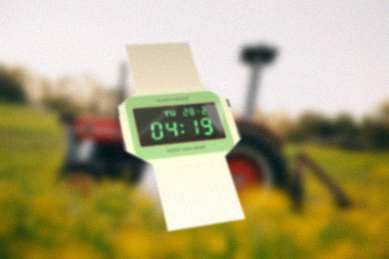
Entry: 4,19
